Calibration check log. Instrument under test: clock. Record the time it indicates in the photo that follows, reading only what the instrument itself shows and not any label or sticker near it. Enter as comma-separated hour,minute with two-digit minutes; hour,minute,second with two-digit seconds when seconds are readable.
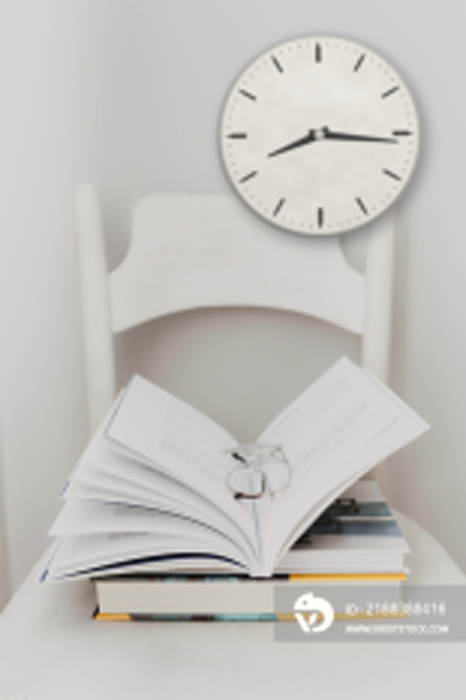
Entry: 8,16
